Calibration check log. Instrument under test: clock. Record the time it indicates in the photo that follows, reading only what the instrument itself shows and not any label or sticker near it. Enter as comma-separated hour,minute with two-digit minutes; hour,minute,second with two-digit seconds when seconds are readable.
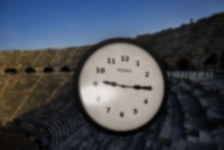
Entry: 9,15
